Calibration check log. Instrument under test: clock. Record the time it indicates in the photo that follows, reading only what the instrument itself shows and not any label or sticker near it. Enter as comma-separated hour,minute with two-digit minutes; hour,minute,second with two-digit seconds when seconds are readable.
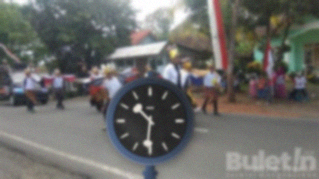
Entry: 10,31
